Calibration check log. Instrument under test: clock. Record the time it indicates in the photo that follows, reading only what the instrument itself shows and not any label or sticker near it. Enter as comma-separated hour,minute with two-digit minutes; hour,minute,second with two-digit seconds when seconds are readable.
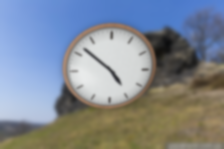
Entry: 4,52
